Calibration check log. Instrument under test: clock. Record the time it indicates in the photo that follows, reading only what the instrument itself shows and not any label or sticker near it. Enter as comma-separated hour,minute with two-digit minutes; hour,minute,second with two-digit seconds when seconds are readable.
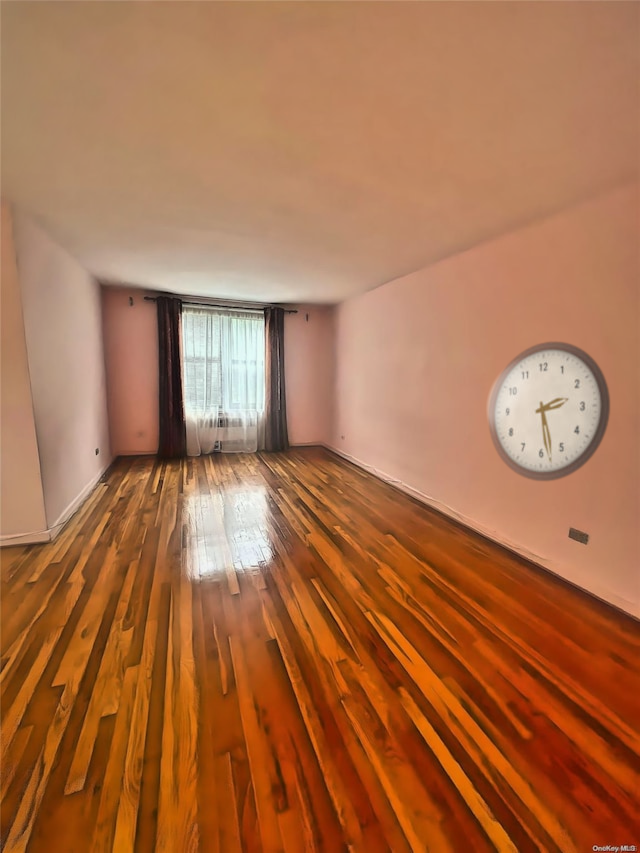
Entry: 2,28
